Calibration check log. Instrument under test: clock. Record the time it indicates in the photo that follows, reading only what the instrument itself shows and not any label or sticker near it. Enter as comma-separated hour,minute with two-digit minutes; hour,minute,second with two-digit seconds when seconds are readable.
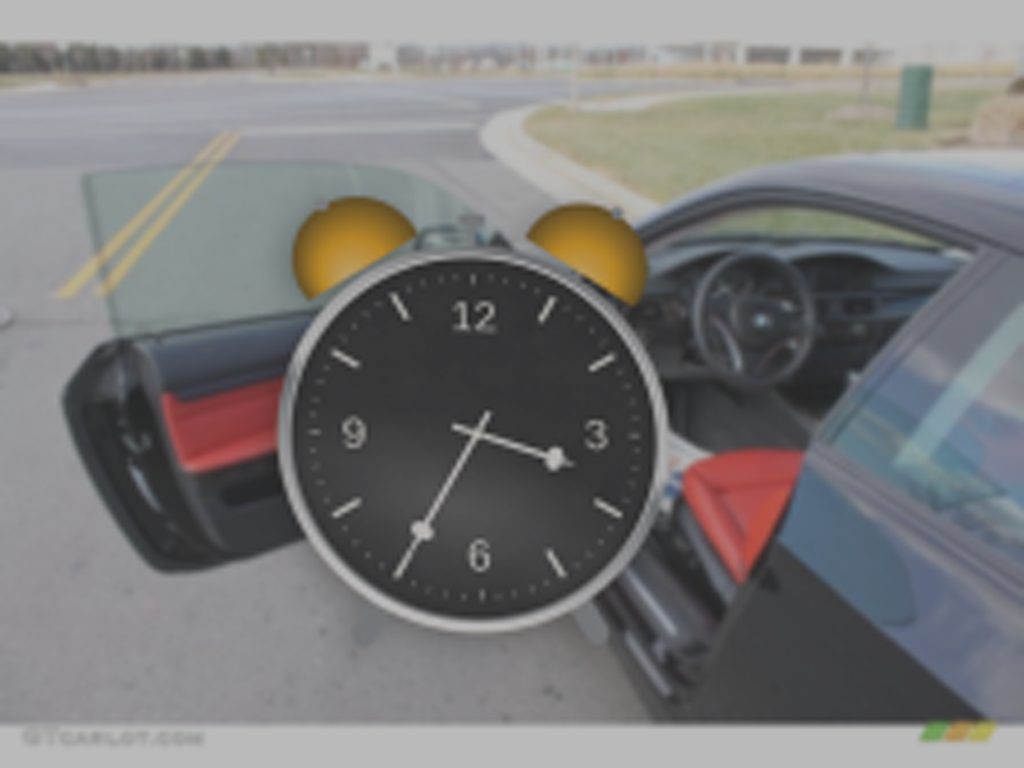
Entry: 3,35
